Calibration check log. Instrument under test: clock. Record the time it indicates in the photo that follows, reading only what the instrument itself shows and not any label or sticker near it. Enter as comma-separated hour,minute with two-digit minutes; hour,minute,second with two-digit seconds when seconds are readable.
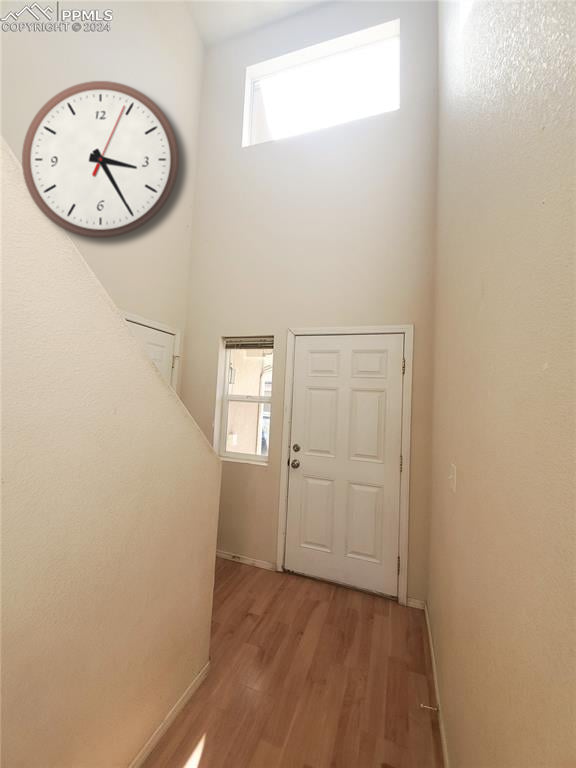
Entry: 3,25,04
